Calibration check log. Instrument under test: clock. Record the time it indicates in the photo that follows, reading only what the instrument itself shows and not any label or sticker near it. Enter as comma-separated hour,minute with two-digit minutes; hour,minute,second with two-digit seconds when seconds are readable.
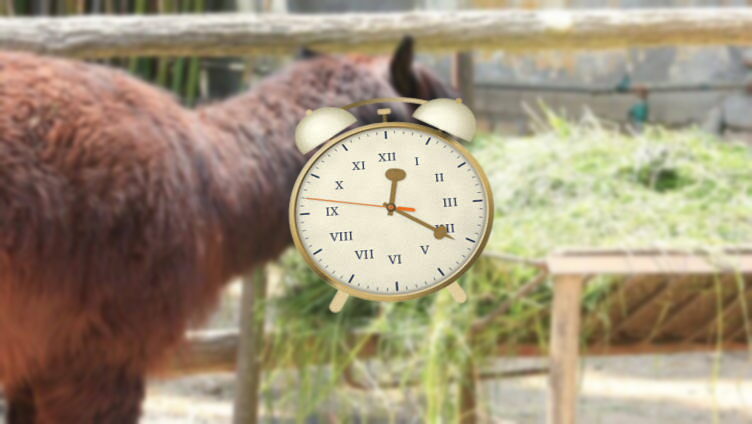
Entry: 12,20,47
